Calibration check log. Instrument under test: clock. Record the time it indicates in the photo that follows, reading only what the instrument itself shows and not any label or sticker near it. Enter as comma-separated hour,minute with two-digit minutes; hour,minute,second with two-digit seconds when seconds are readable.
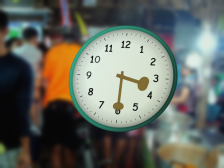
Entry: 3,30
